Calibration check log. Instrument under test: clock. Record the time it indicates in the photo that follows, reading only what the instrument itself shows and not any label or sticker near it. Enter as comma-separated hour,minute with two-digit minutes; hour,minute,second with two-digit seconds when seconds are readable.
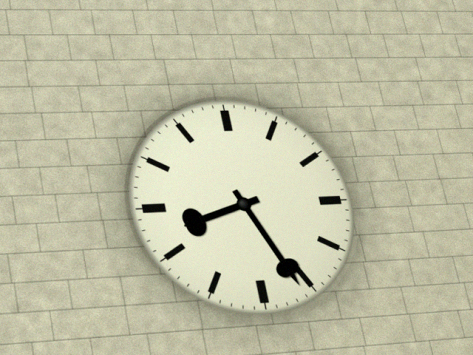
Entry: 8,26
